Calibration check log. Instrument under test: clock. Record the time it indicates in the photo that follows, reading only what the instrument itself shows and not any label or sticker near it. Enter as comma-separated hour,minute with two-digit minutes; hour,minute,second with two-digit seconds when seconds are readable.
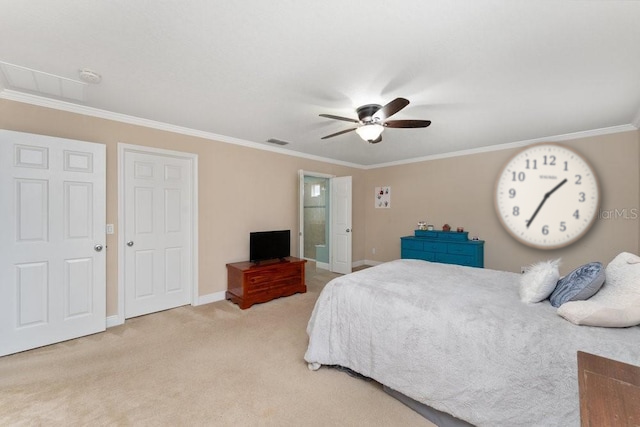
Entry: 1,35
